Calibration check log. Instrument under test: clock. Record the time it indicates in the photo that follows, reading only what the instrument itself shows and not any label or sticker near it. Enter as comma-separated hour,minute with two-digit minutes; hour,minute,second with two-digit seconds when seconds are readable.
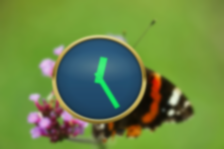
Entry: 12,25
